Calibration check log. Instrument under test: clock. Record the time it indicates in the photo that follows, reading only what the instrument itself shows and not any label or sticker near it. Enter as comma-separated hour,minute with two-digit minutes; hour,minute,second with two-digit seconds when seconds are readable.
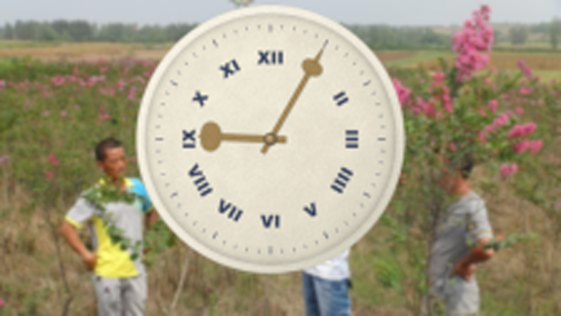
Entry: 9,05
